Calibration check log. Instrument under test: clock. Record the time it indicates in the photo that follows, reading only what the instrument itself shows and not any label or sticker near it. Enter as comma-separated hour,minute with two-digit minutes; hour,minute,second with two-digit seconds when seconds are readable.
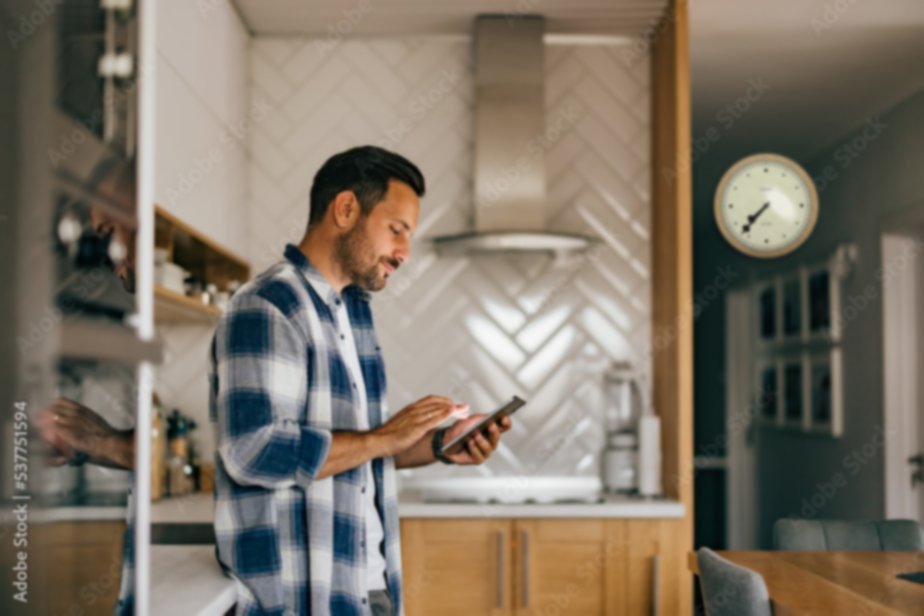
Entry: 7,37
